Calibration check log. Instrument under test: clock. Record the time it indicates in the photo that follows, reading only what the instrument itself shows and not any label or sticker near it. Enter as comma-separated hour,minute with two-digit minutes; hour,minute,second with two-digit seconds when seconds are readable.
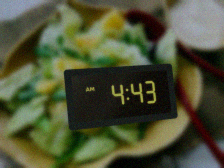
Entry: 4,43
